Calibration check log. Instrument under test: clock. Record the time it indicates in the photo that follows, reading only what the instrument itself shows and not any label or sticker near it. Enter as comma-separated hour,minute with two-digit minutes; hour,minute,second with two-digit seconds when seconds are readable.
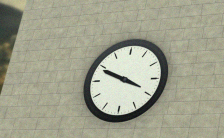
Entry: 3,49
